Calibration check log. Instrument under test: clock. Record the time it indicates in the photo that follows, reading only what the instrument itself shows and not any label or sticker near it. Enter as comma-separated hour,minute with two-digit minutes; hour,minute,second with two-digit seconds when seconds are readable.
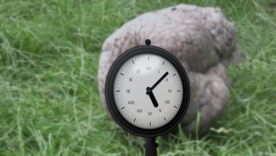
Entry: 5,08
